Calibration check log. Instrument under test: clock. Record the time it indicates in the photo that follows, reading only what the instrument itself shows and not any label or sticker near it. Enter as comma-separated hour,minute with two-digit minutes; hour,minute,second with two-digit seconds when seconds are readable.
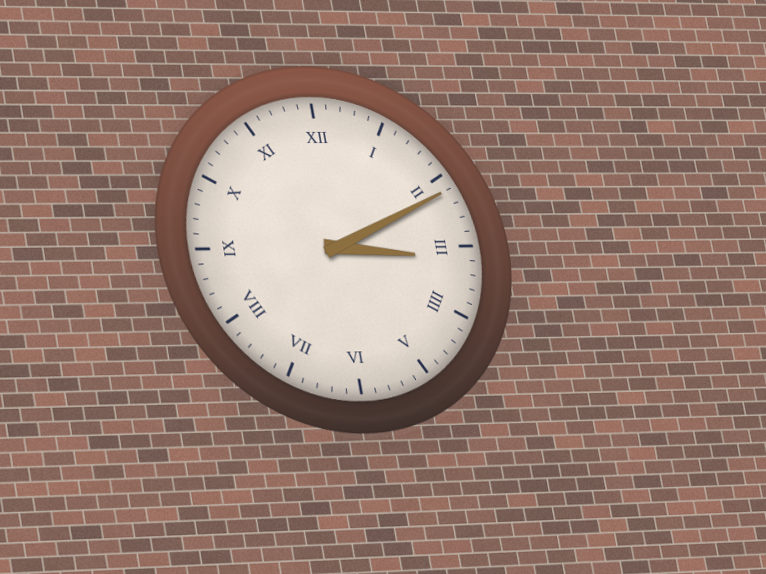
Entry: 3,11
